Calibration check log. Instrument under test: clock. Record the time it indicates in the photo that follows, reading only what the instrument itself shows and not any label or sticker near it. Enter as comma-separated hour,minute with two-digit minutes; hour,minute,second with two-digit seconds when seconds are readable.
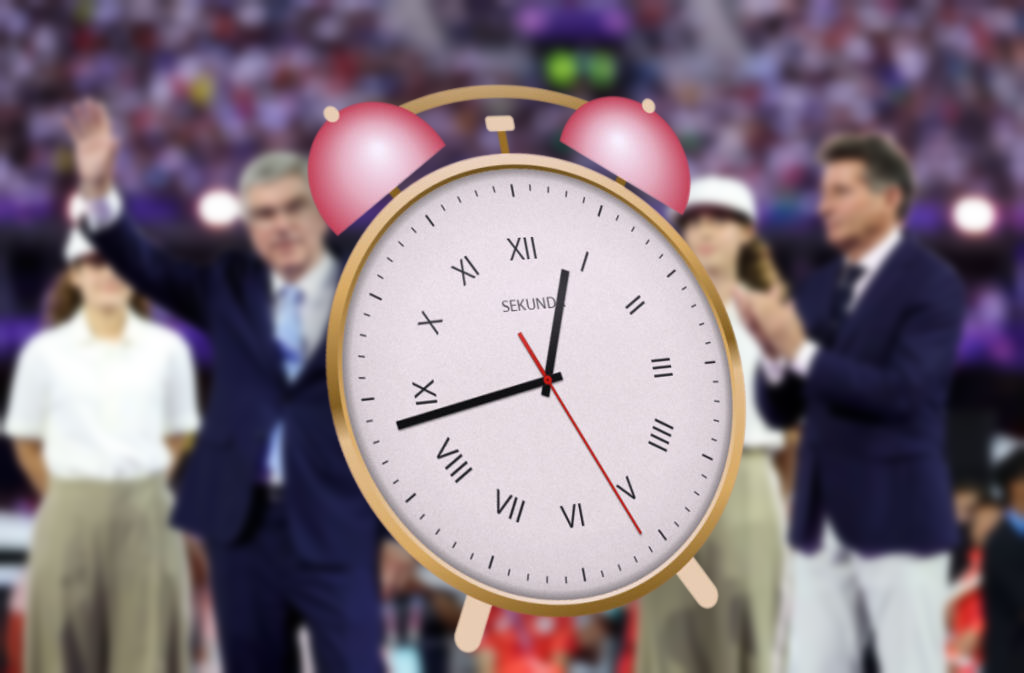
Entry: 12,43,26
